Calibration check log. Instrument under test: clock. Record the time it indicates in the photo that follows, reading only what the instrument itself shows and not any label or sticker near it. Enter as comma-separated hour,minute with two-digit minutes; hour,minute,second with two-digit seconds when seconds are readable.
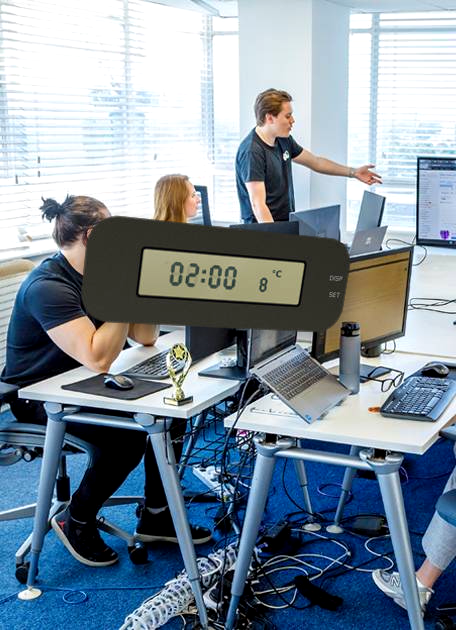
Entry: 2,00
